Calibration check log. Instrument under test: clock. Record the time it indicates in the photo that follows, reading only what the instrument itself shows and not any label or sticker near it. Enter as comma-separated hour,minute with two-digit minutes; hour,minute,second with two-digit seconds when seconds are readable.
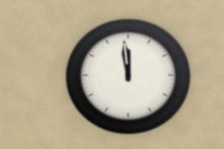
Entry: 11,59
